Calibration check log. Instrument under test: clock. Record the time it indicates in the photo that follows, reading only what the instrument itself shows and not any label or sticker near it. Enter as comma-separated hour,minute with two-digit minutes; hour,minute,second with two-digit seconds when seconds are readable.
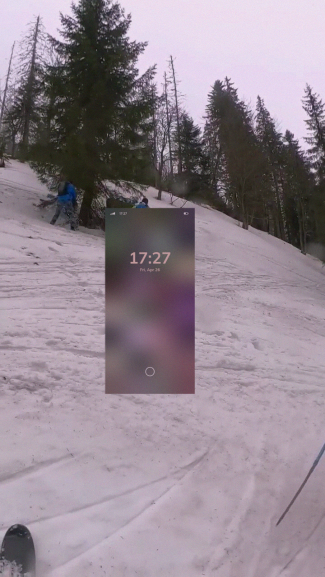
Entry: 17,27
